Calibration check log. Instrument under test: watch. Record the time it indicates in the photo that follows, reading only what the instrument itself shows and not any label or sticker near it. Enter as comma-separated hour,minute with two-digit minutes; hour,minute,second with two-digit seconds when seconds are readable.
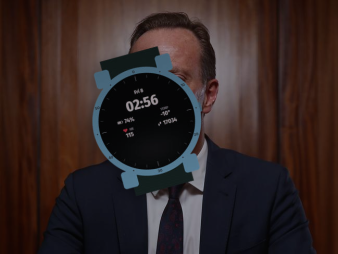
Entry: 2,56
